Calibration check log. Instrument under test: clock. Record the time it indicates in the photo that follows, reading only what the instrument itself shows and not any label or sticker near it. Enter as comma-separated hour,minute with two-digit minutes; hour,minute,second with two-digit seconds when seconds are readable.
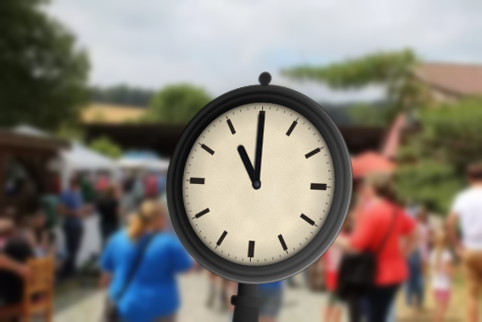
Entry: 11,00
